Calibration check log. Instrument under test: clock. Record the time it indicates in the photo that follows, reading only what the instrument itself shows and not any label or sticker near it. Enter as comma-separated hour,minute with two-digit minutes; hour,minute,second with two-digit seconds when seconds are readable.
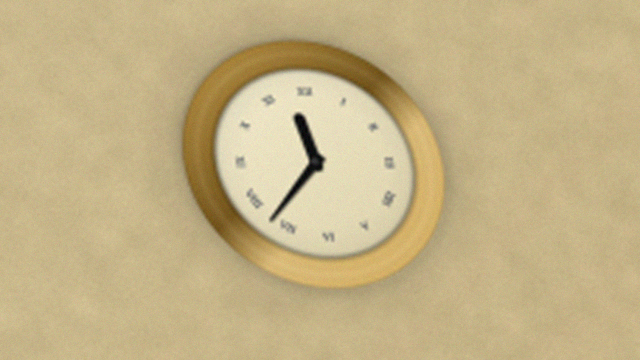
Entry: 11,37
